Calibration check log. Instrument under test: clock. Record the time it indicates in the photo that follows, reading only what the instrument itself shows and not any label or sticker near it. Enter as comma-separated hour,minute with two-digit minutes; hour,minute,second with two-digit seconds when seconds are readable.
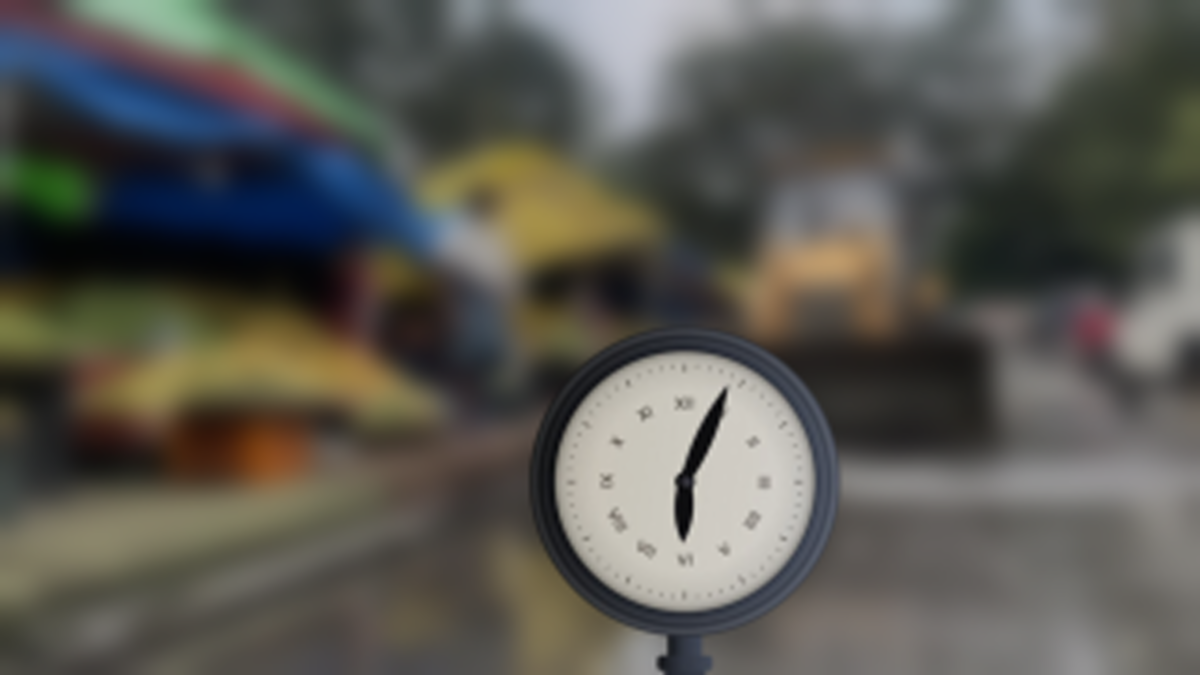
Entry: 6,04
